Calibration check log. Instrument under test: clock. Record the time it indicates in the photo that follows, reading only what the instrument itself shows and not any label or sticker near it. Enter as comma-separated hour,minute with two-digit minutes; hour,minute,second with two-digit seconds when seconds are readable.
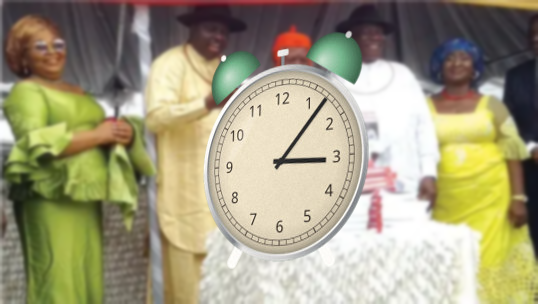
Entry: 3,07
